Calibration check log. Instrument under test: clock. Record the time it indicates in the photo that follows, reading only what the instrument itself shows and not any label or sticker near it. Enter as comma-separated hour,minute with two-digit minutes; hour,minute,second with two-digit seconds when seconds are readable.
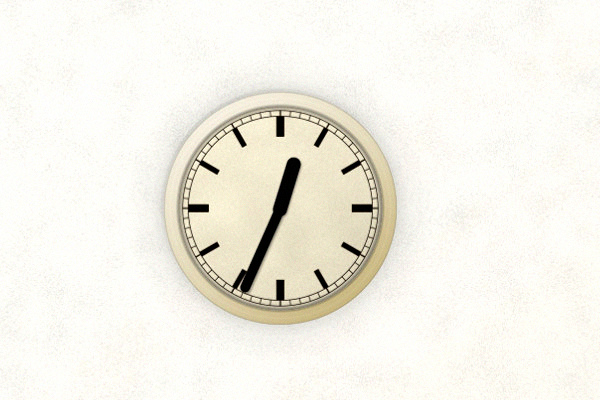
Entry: 12,34
